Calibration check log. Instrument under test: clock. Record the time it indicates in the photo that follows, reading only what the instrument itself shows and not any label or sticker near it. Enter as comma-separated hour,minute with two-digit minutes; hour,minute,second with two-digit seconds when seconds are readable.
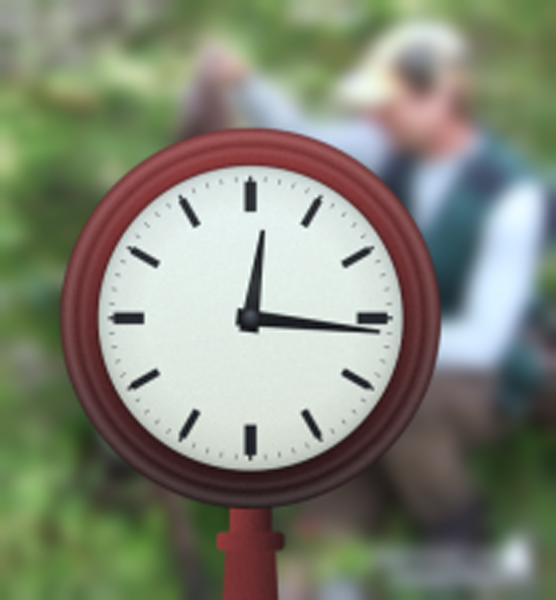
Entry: 12,16
